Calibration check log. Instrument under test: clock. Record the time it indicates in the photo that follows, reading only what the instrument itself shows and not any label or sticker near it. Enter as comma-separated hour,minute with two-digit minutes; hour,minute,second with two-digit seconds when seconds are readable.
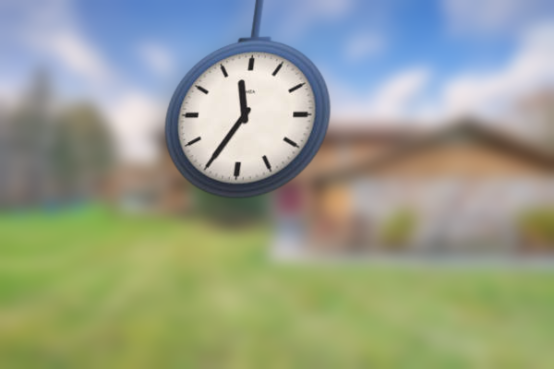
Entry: 11,35
